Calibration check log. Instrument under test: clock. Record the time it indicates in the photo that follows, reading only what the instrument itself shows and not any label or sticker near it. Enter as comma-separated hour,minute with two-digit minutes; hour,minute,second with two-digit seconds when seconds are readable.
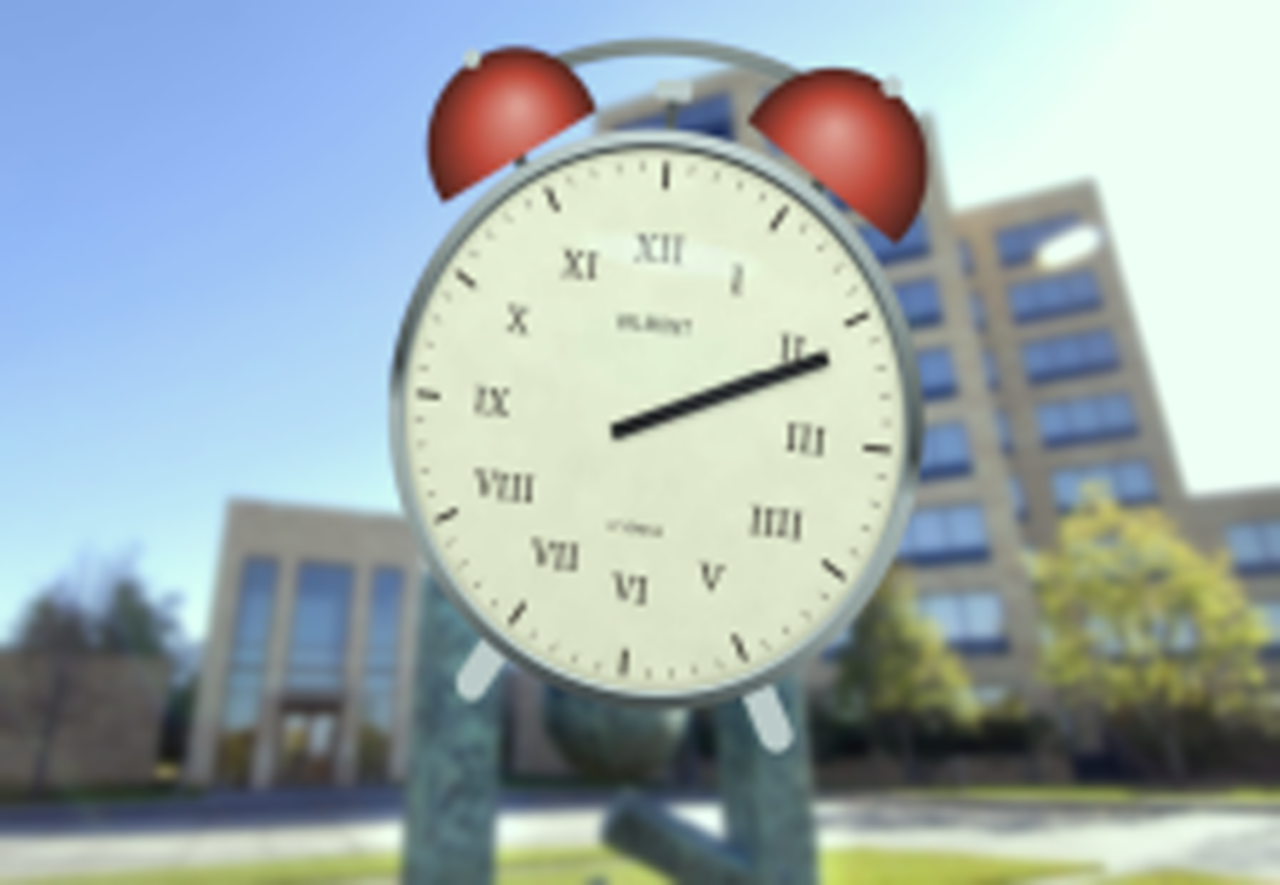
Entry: 2,11
